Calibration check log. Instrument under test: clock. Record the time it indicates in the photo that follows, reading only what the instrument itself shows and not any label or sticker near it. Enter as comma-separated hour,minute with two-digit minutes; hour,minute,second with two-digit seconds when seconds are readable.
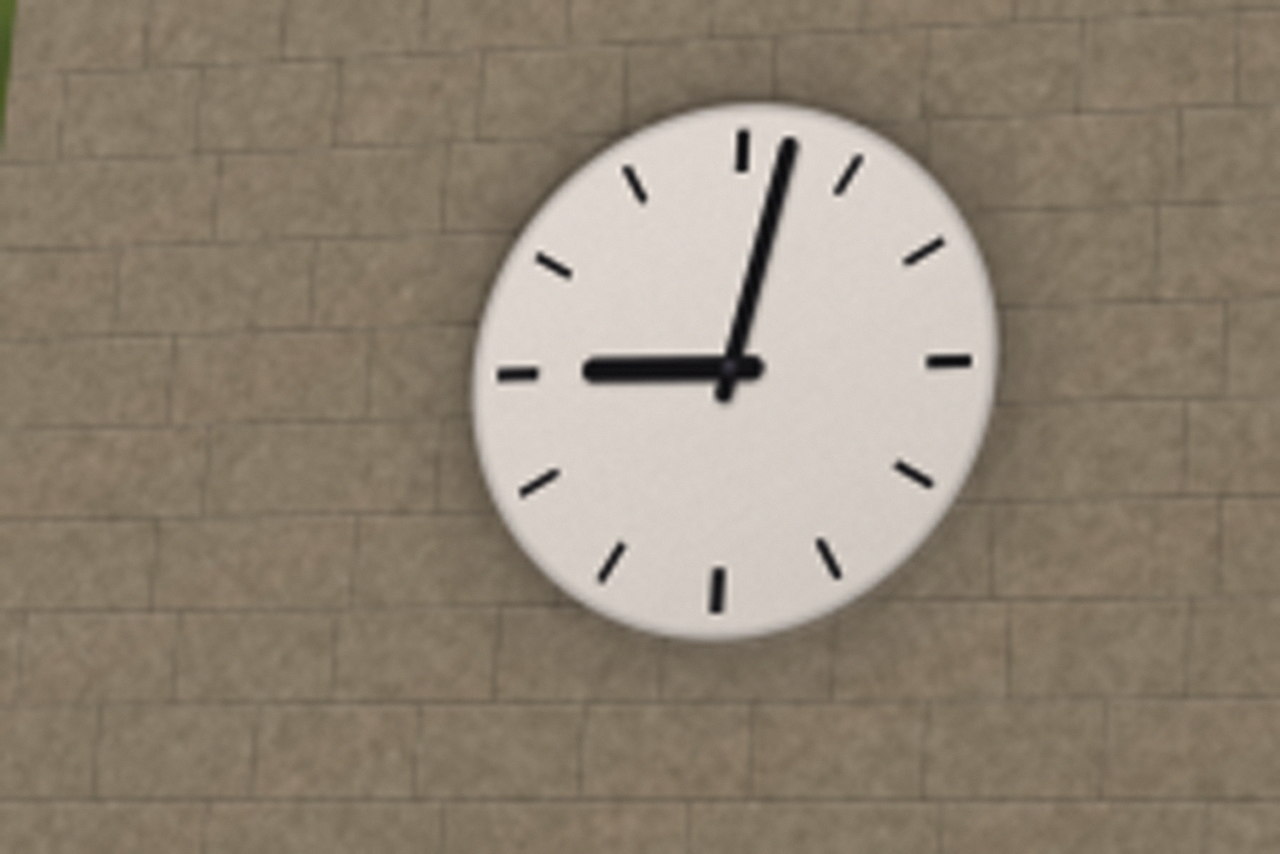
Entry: 9,02
